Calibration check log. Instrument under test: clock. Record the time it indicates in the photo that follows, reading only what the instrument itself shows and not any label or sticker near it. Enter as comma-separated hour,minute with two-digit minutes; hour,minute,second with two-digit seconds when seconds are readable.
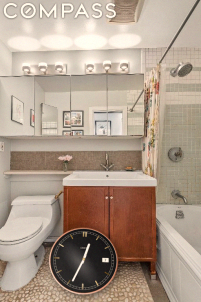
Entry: 12,34
